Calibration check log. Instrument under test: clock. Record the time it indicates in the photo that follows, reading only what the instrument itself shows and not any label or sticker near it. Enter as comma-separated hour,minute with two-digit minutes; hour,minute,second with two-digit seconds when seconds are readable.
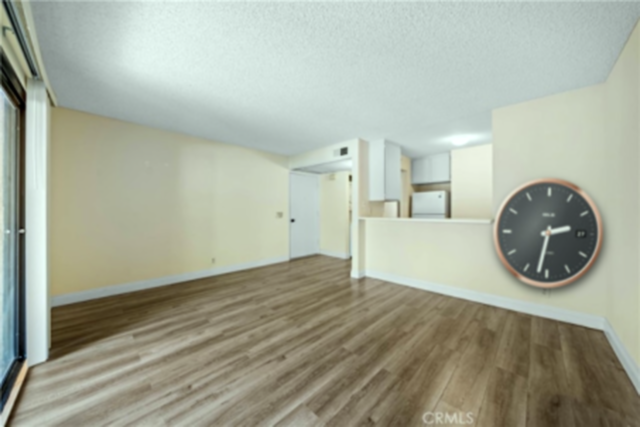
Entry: 2,32
